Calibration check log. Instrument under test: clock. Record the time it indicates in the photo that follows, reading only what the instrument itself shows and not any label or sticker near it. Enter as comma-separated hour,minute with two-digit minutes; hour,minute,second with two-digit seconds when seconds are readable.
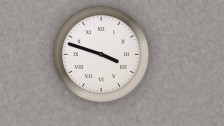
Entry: 3,48
